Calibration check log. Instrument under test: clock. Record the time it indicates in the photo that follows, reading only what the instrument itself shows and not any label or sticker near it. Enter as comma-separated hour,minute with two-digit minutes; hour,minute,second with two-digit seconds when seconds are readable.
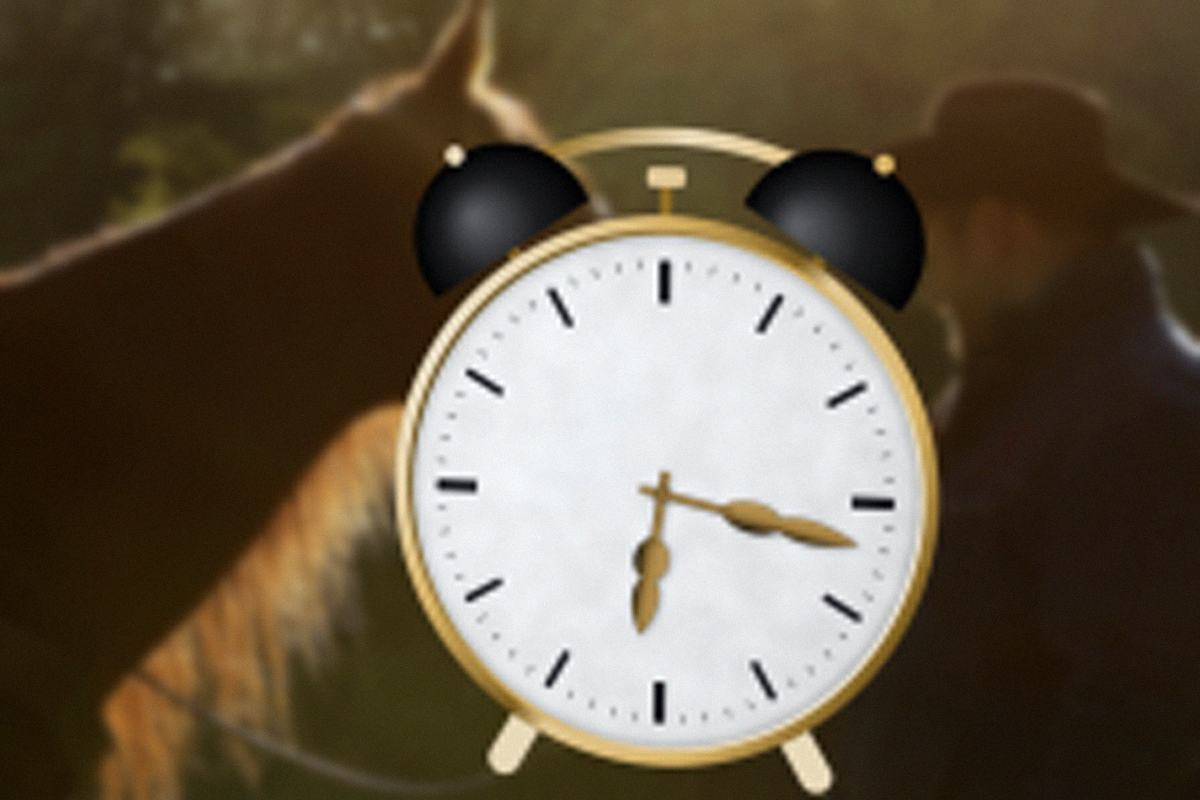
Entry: 6,17
